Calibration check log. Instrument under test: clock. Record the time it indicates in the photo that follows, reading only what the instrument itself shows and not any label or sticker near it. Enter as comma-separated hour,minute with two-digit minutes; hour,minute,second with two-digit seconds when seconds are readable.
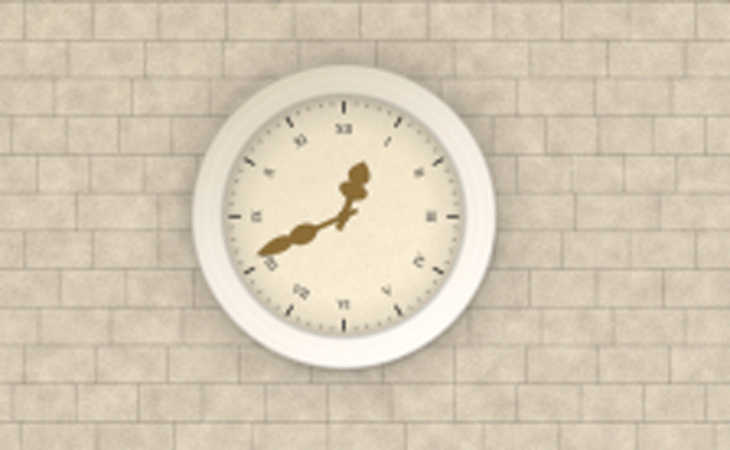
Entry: 12,41
